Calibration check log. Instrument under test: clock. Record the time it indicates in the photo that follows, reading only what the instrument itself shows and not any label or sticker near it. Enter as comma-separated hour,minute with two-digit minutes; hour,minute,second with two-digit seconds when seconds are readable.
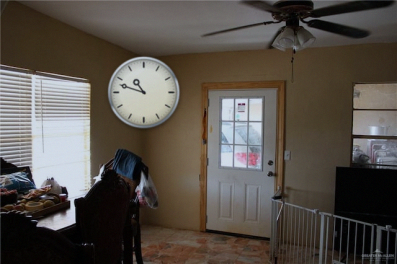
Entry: 10,48
